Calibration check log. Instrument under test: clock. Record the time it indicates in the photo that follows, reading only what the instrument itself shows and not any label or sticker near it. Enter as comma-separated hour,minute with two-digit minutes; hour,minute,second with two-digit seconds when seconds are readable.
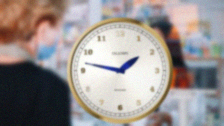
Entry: 1,47
